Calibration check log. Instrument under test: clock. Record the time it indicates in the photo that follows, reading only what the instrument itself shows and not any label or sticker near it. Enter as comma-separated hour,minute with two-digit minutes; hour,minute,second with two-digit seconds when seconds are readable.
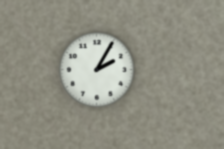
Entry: 2,05
